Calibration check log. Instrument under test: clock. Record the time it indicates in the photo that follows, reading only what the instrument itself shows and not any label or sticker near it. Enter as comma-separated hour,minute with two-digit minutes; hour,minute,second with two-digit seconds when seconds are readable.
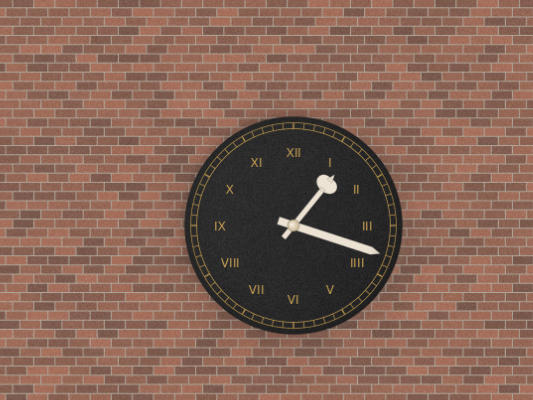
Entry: 1,18
